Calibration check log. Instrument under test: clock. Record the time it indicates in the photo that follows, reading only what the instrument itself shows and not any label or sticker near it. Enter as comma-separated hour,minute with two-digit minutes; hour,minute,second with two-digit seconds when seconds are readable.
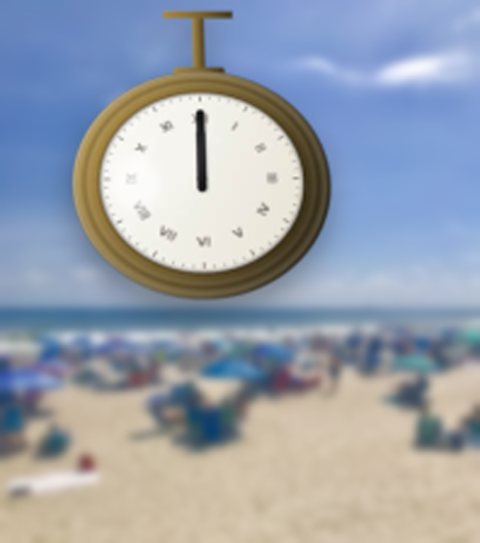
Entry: 12,00
